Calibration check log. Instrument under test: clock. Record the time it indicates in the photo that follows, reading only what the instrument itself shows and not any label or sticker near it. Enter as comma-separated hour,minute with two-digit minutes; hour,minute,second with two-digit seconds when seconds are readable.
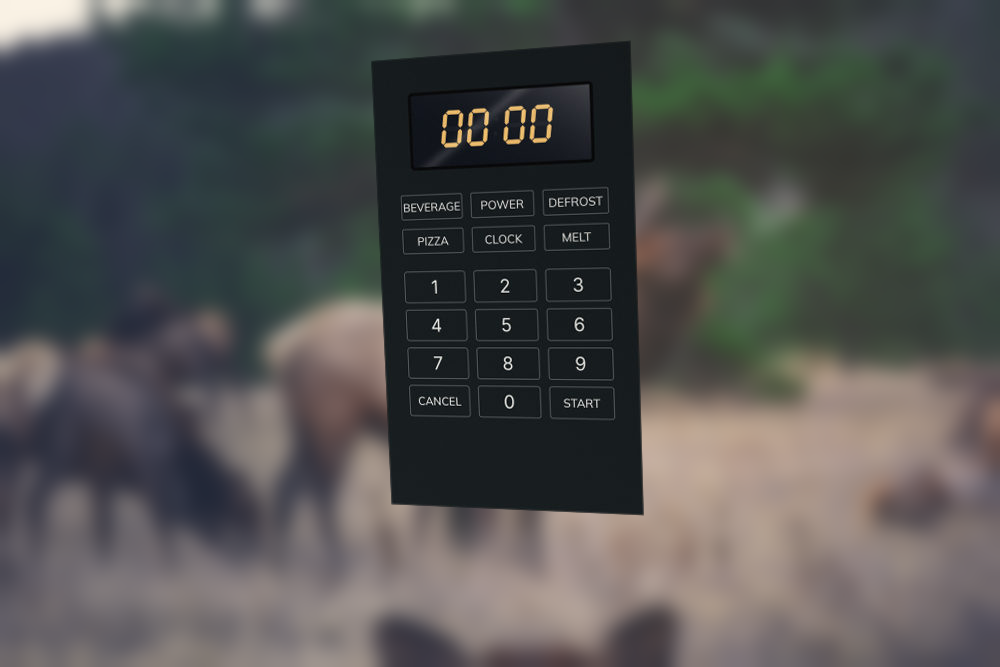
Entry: 0,00
